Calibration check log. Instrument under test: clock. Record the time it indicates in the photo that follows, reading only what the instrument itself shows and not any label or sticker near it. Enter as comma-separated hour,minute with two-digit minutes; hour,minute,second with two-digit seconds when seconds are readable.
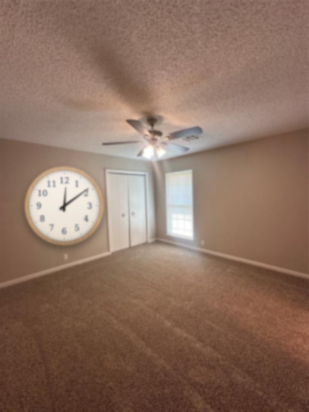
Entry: 12,09
